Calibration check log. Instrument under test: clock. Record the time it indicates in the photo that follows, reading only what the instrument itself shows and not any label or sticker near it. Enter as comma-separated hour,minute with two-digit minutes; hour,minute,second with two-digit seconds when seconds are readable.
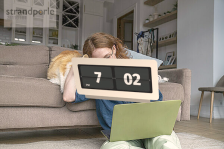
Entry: 7,02
